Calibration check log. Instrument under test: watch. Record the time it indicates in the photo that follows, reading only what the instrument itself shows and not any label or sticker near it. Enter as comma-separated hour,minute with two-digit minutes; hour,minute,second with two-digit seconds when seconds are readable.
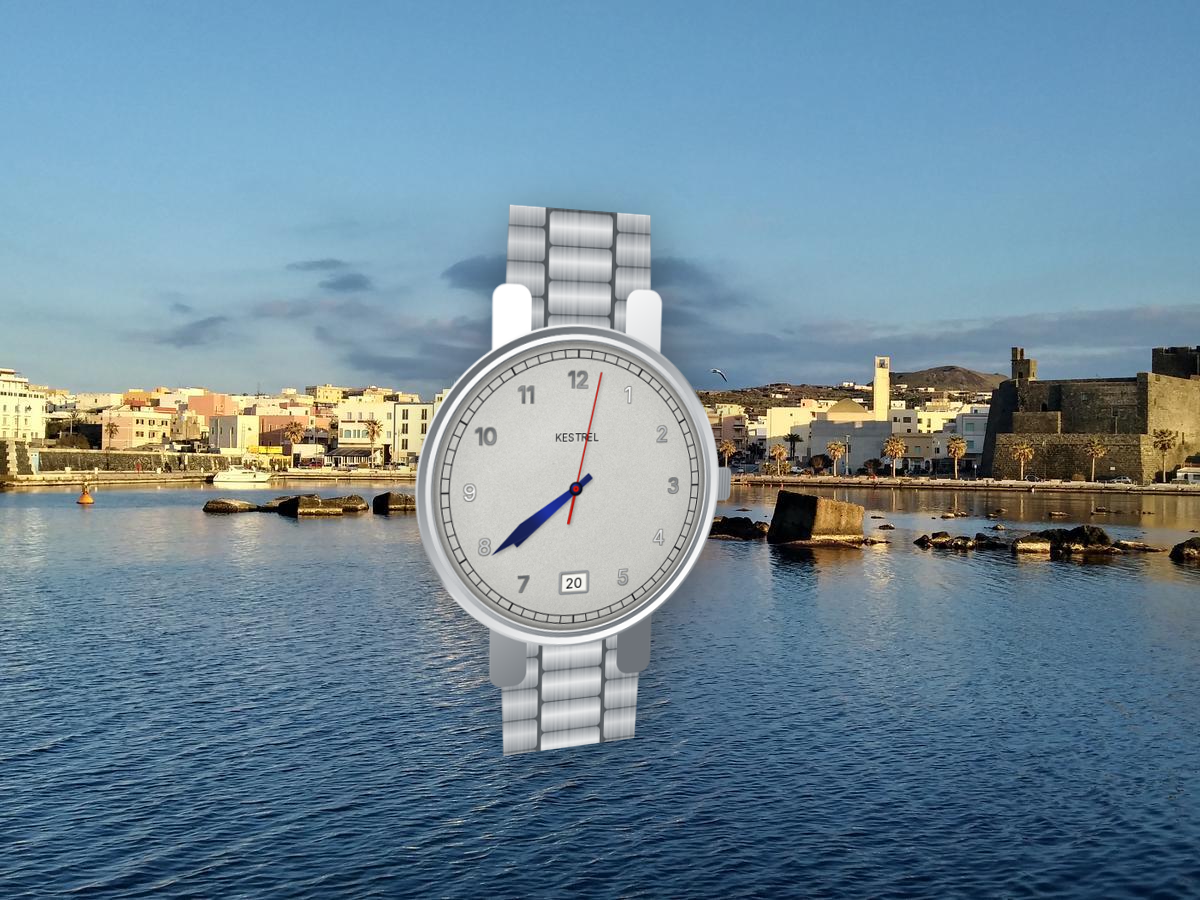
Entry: 7,39,02
